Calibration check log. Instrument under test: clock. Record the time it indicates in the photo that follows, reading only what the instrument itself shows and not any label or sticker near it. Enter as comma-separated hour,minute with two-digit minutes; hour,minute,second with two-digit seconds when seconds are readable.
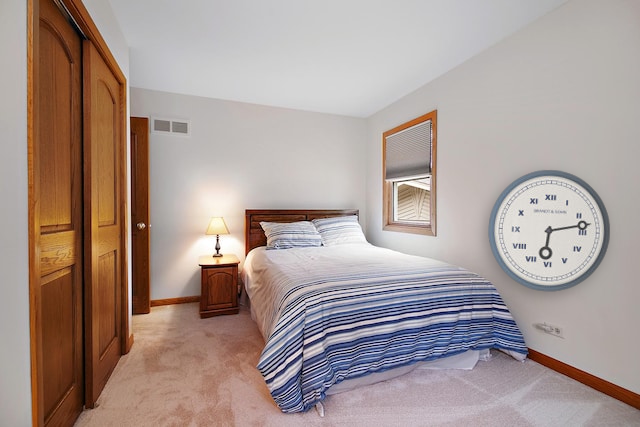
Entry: 6,13
